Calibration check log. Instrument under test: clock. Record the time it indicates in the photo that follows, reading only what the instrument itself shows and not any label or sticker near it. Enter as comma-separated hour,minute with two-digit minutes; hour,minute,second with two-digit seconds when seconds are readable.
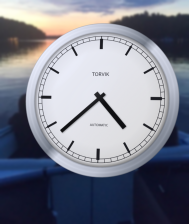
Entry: 4,38
